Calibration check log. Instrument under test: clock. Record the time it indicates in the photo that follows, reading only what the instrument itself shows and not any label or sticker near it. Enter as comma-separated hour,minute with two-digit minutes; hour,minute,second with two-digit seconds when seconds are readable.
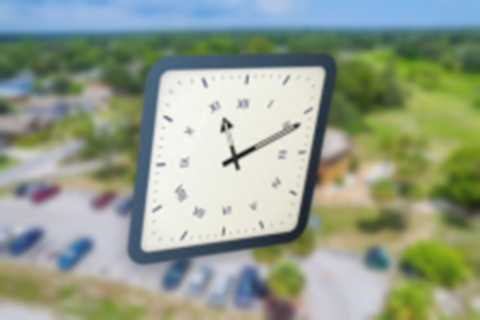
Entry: 11,11
